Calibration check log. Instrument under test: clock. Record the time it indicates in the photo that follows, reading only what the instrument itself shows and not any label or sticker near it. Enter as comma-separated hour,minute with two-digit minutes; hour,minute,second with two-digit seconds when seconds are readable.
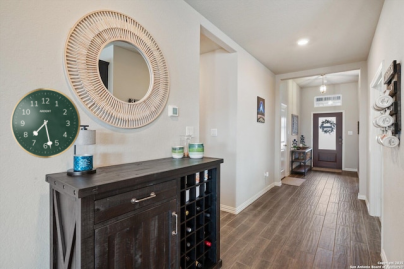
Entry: 7,28
